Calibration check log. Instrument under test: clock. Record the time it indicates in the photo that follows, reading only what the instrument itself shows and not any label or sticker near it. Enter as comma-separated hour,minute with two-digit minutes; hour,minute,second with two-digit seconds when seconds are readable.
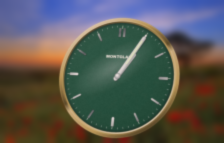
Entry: 1,05
